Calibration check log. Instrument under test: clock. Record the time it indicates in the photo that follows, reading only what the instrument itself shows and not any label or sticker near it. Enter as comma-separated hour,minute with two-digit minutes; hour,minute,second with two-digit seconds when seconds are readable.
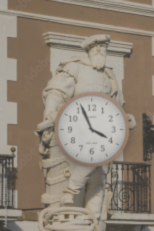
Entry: 3,56
